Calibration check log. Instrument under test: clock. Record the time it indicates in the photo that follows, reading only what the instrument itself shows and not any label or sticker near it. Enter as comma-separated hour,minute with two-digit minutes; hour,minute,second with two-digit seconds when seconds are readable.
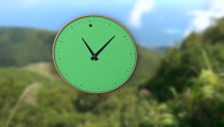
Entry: 11,08
